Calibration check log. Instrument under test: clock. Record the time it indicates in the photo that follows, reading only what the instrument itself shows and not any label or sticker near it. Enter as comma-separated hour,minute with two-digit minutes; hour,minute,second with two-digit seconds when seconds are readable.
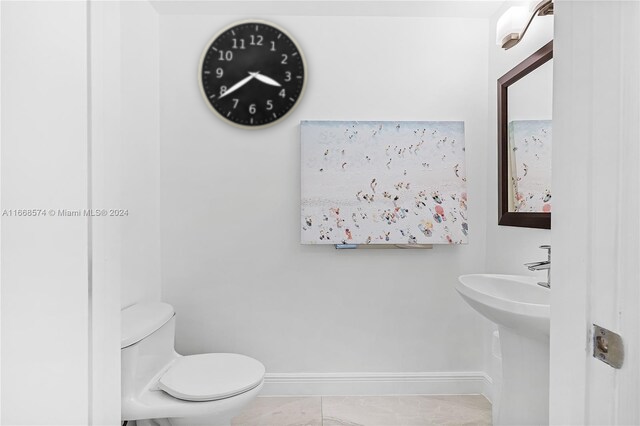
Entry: 3,39
